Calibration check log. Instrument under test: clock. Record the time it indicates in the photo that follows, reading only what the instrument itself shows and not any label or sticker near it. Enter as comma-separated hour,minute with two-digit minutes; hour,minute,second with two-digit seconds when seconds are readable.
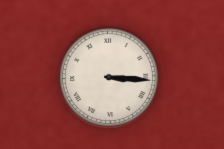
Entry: 3,16
